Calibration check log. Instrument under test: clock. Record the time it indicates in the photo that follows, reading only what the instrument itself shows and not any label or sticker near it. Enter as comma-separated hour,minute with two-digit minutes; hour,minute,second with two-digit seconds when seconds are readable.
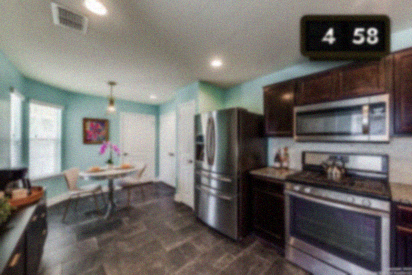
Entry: 4,58
